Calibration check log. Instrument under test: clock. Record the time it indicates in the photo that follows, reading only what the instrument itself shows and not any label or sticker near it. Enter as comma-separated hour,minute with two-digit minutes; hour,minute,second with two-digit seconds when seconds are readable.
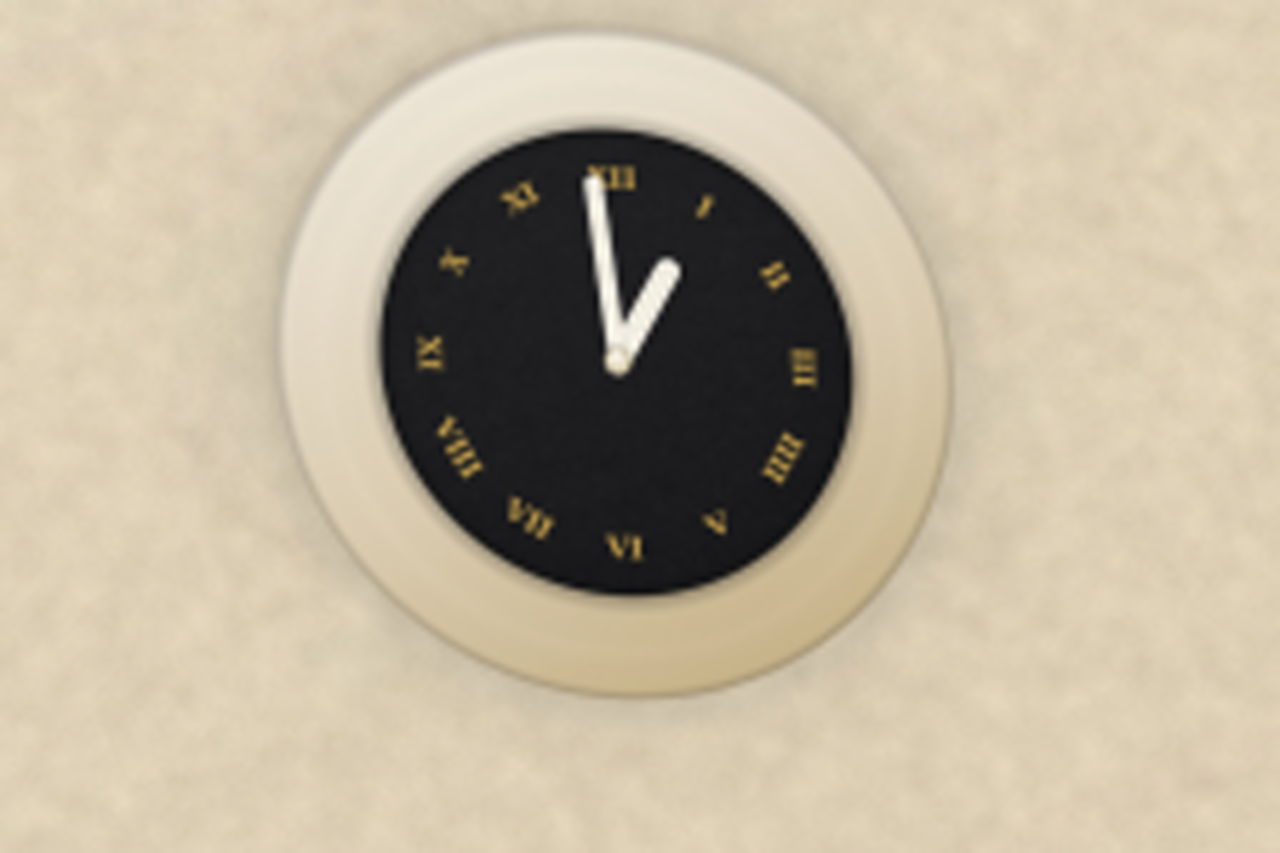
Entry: 12,59
